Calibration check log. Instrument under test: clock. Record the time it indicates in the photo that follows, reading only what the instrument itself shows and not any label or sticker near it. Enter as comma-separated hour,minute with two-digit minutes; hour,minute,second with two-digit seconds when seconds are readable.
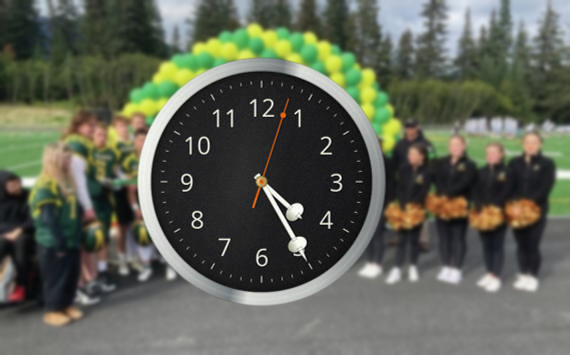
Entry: 4,25,03
